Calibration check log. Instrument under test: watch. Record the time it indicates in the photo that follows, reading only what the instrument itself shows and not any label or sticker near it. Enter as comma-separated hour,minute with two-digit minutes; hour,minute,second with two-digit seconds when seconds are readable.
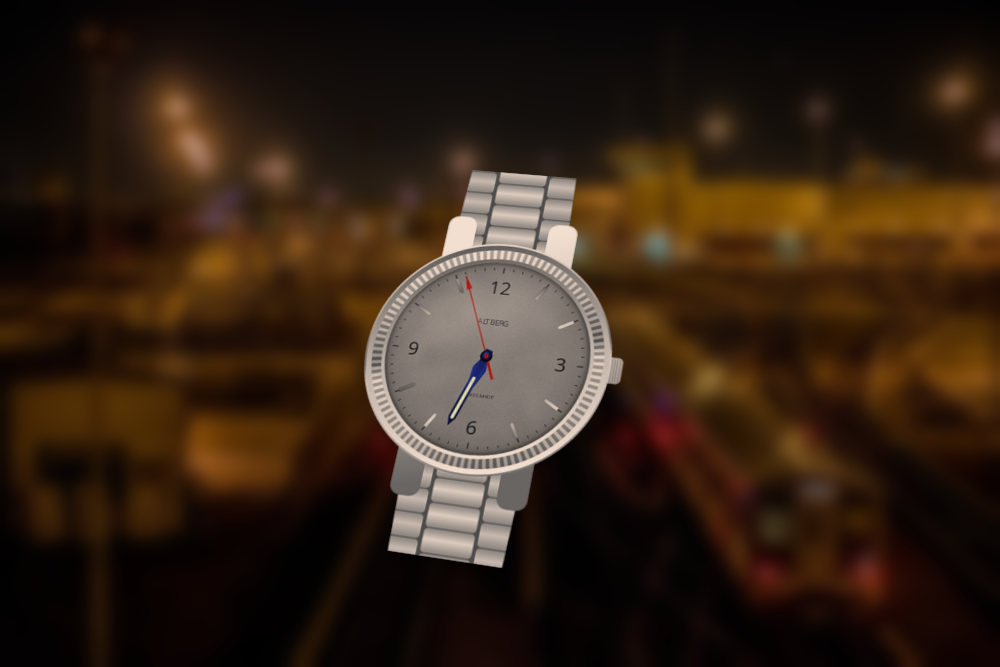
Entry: 6,32,56
